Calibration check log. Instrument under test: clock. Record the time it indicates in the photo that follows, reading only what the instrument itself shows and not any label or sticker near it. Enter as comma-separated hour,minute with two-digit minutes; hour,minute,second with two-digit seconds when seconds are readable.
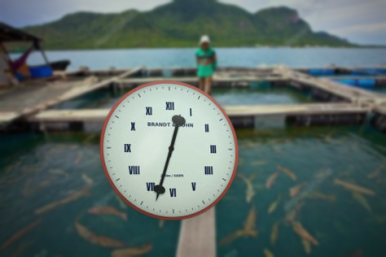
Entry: 12,33
